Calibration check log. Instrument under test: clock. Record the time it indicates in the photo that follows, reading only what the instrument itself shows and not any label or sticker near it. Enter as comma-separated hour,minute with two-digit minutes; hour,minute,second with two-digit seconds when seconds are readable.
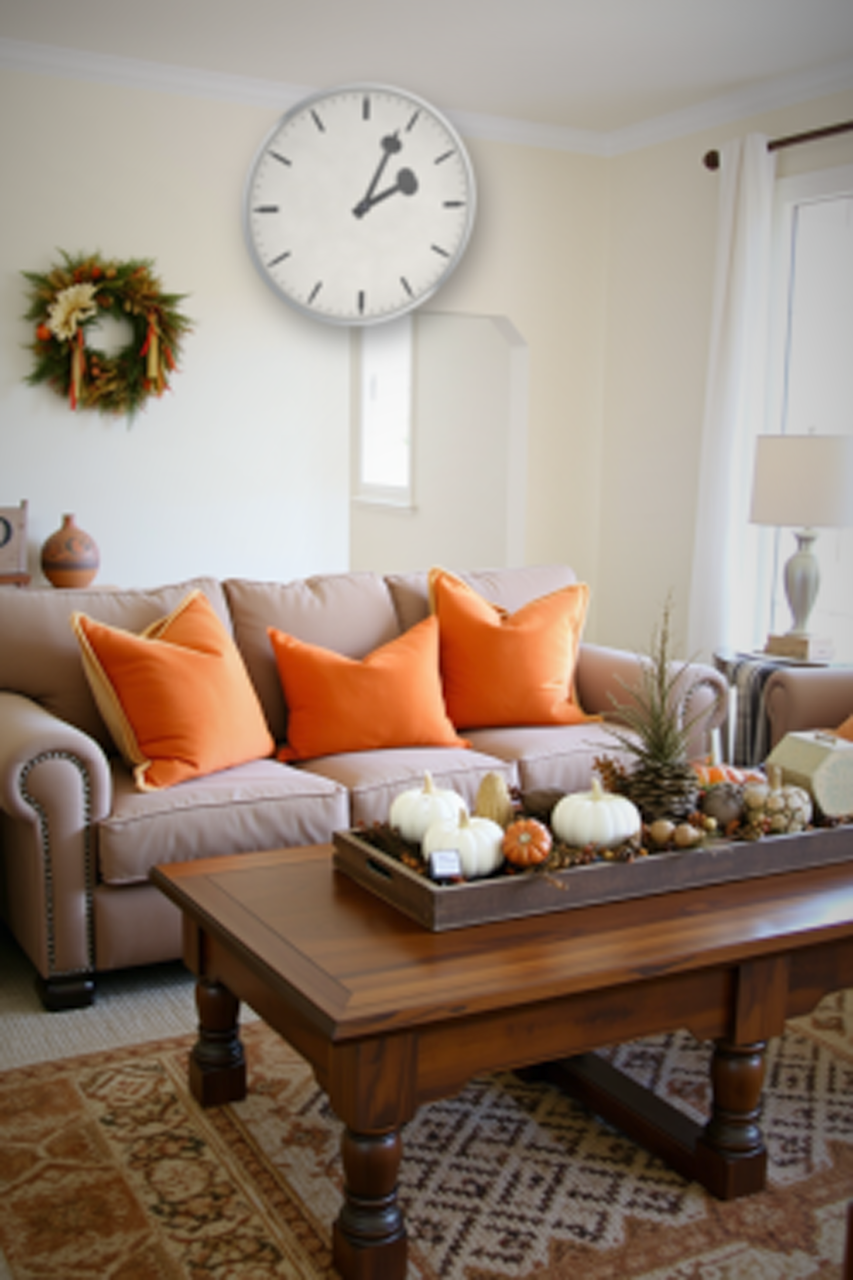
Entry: 2,04
